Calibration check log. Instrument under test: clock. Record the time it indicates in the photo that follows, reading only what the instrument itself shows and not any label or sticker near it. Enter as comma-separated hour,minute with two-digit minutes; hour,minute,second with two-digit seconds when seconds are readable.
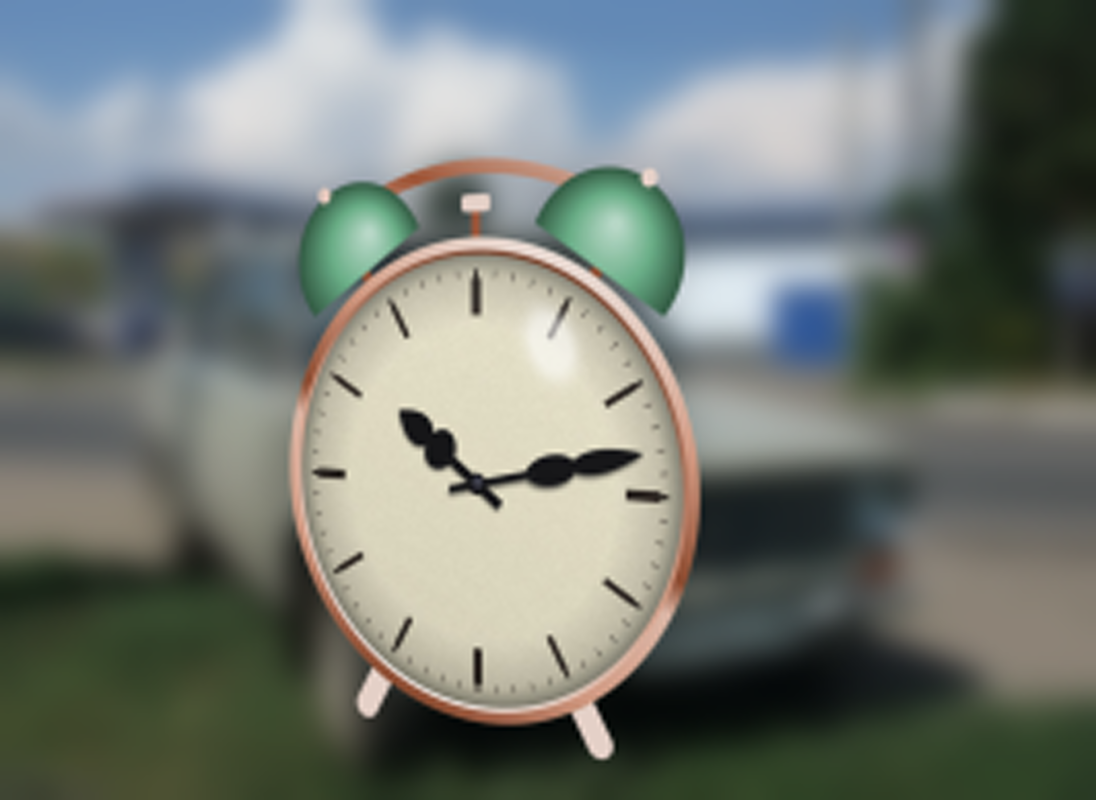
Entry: 10,13
